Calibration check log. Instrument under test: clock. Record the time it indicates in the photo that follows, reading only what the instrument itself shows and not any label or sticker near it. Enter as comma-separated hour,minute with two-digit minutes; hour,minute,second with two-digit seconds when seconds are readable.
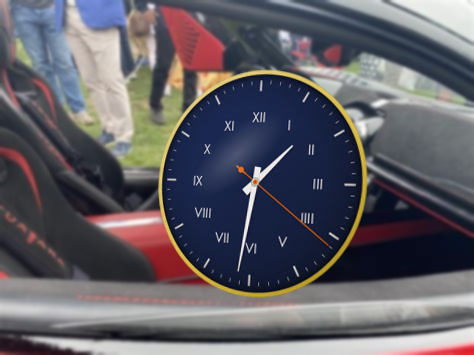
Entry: 1,31,21
